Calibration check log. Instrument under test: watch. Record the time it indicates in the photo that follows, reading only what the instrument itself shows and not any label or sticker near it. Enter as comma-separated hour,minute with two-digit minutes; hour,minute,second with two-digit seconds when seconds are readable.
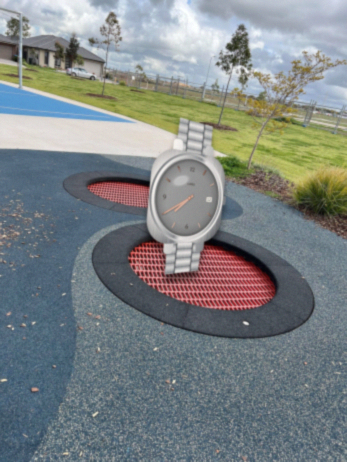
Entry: 7,40
